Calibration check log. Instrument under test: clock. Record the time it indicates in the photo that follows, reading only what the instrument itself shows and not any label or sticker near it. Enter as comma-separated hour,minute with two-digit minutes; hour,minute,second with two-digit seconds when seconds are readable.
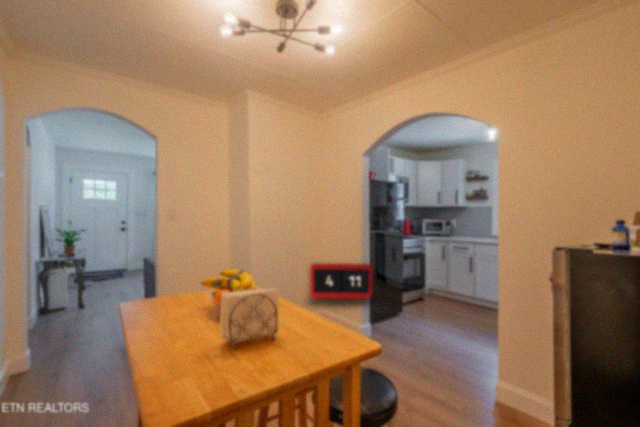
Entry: 4,11
